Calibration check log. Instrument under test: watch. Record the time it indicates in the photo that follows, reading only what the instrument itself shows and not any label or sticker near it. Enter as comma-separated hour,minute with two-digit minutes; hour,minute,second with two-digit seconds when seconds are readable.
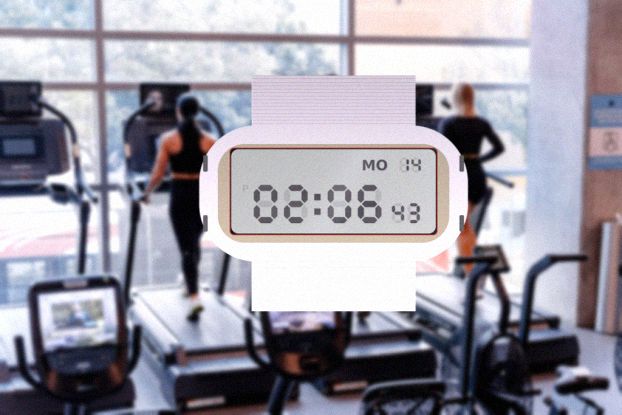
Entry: 2,06,43
